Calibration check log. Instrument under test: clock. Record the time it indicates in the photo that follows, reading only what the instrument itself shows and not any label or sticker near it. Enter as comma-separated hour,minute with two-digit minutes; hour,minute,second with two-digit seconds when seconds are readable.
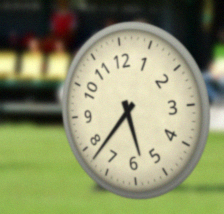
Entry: 5,38
